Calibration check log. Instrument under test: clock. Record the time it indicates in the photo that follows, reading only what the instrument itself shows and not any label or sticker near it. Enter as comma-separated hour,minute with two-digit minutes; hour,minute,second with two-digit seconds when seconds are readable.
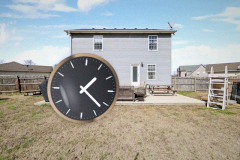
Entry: 1,22
